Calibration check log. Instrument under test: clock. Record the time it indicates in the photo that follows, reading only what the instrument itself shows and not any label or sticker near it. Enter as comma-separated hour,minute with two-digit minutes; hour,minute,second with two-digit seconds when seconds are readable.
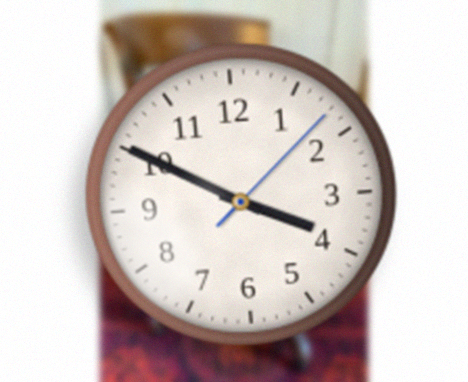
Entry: 3,50,08
